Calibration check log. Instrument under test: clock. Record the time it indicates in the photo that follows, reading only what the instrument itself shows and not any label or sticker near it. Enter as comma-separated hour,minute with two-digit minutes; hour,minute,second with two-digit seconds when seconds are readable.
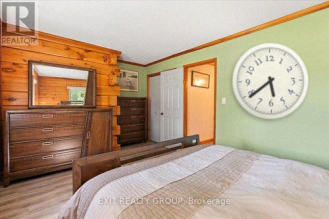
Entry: 5,39
